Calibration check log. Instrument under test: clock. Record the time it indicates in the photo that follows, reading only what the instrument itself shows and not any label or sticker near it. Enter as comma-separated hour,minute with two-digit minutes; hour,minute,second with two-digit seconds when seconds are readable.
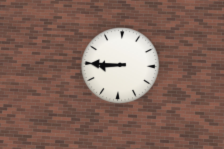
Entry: 8,45
